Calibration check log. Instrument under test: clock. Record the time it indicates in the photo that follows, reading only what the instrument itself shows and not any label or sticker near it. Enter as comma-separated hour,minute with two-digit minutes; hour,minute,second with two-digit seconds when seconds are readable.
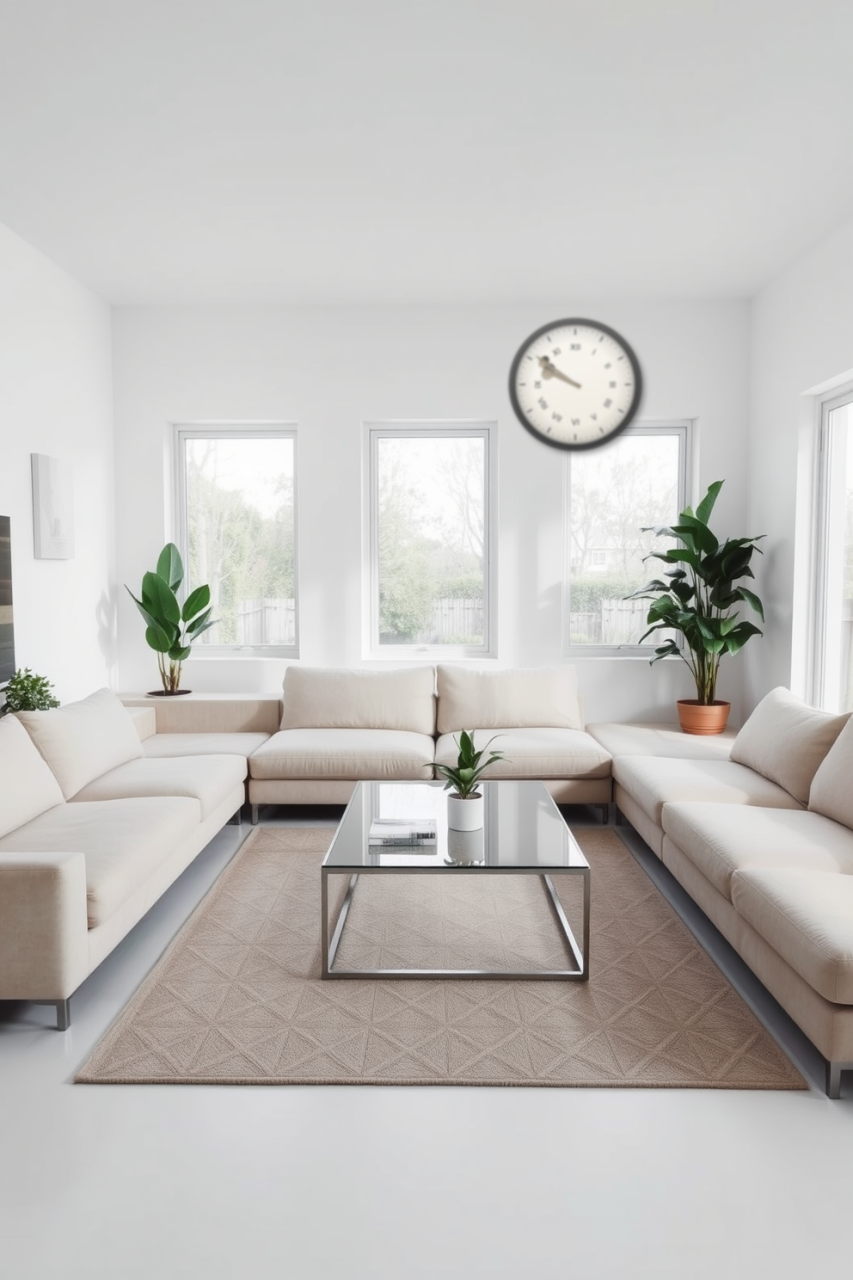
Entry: 9,51
